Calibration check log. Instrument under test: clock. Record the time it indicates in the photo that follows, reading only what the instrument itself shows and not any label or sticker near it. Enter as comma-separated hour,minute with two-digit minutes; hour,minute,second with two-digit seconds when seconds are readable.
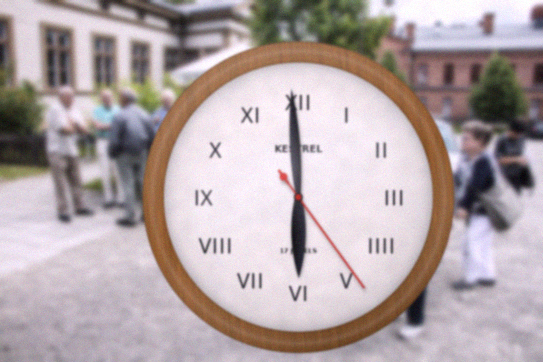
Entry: 5,59,24
